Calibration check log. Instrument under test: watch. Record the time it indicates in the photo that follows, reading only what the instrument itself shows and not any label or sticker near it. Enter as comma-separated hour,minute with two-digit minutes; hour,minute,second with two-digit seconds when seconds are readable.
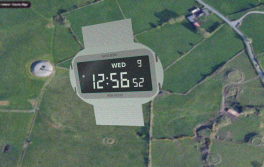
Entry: 12,56,52
